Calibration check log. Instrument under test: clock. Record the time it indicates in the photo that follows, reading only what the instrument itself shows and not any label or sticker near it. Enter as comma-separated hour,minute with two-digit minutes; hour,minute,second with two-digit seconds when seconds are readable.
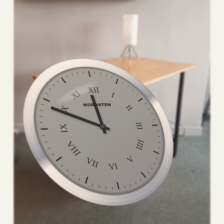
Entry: 11,49
